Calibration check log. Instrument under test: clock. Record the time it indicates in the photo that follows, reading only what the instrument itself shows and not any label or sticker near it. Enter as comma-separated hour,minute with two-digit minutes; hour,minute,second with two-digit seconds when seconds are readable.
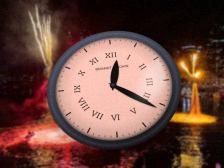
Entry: 12,21
